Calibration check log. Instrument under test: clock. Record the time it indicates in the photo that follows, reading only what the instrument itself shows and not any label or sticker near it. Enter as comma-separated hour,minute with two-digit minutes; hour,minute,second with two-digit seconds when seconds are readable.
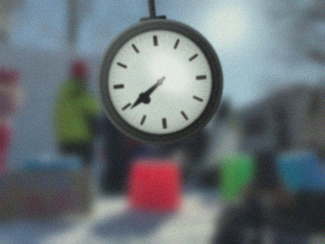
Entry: 7,39
